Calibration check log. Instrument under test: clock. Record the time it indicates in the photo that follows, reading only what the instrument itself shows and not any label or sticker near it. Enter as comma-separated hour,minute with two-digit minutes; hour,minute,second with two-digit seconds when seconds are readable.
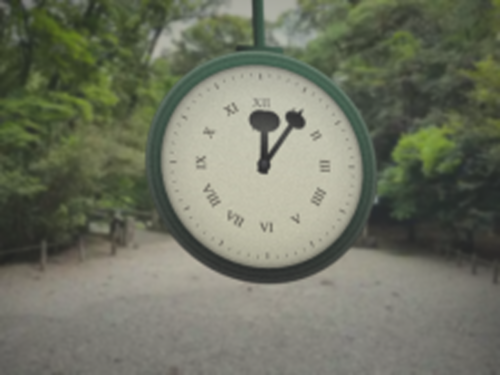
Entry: 12,06
